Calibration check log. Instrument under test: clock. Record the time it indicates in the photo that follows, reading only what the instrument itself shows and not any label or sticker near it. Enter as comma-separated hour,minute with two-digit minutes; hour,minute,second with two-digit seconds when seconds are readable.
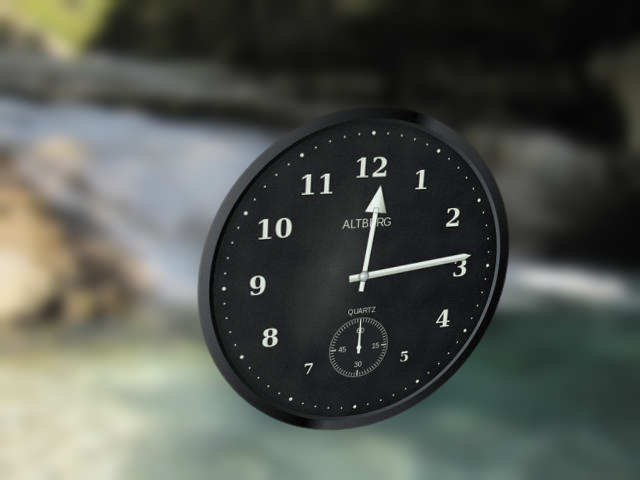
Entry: 12,14
